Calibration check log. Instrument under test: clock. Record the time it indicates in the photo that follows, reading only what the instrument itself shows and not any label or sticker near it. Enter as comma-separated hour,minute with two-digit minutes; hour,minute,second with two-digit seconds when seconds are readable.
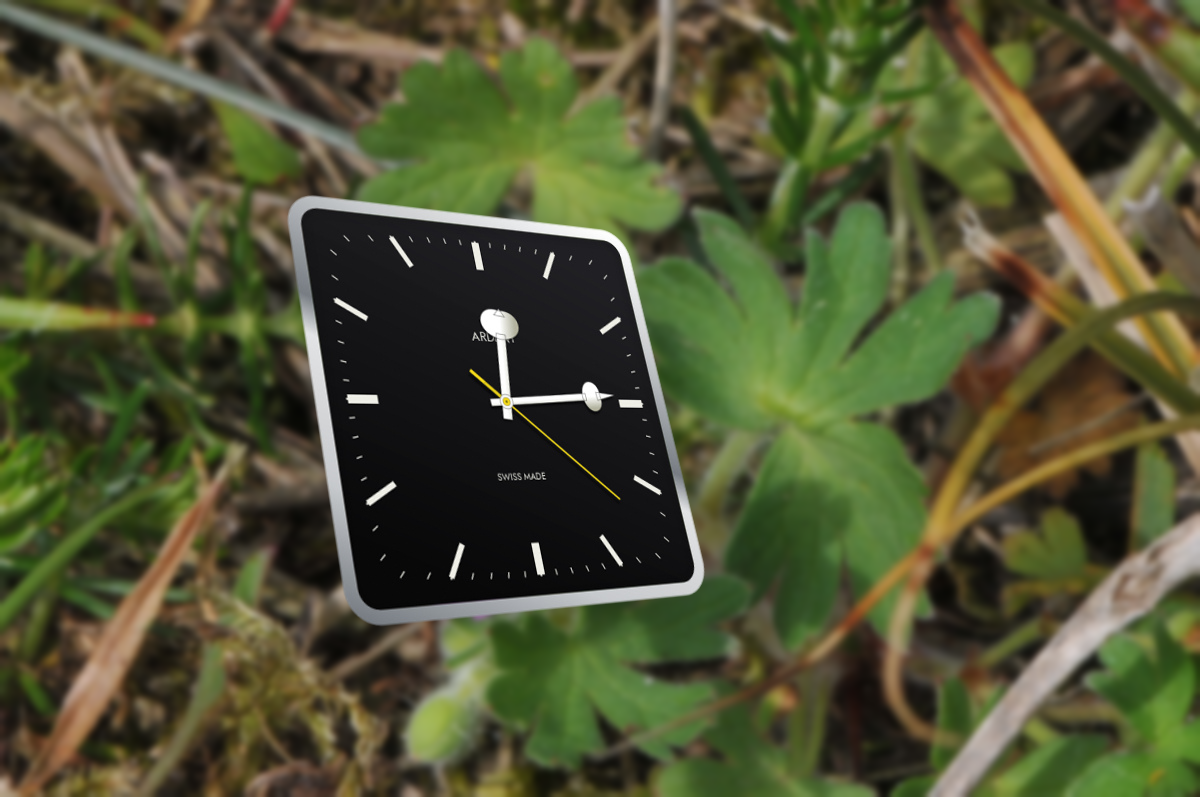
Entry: 12,14,22
